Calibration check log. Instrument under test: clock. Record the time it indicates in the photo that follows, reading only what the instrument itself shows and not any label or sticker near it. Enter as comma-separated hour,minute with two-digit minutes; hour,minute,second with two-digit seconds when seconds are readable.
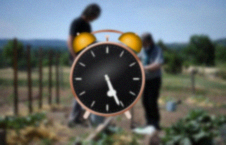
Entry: 5,26
